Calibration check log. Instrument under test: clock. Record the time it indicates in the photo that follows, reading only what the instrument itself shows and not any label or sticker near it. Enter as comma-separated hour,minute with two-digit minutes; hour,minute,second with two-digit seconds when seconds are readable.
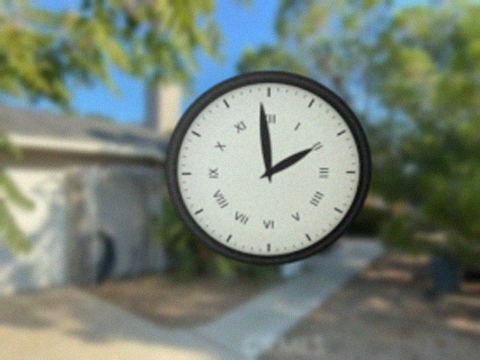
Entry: 1,59
